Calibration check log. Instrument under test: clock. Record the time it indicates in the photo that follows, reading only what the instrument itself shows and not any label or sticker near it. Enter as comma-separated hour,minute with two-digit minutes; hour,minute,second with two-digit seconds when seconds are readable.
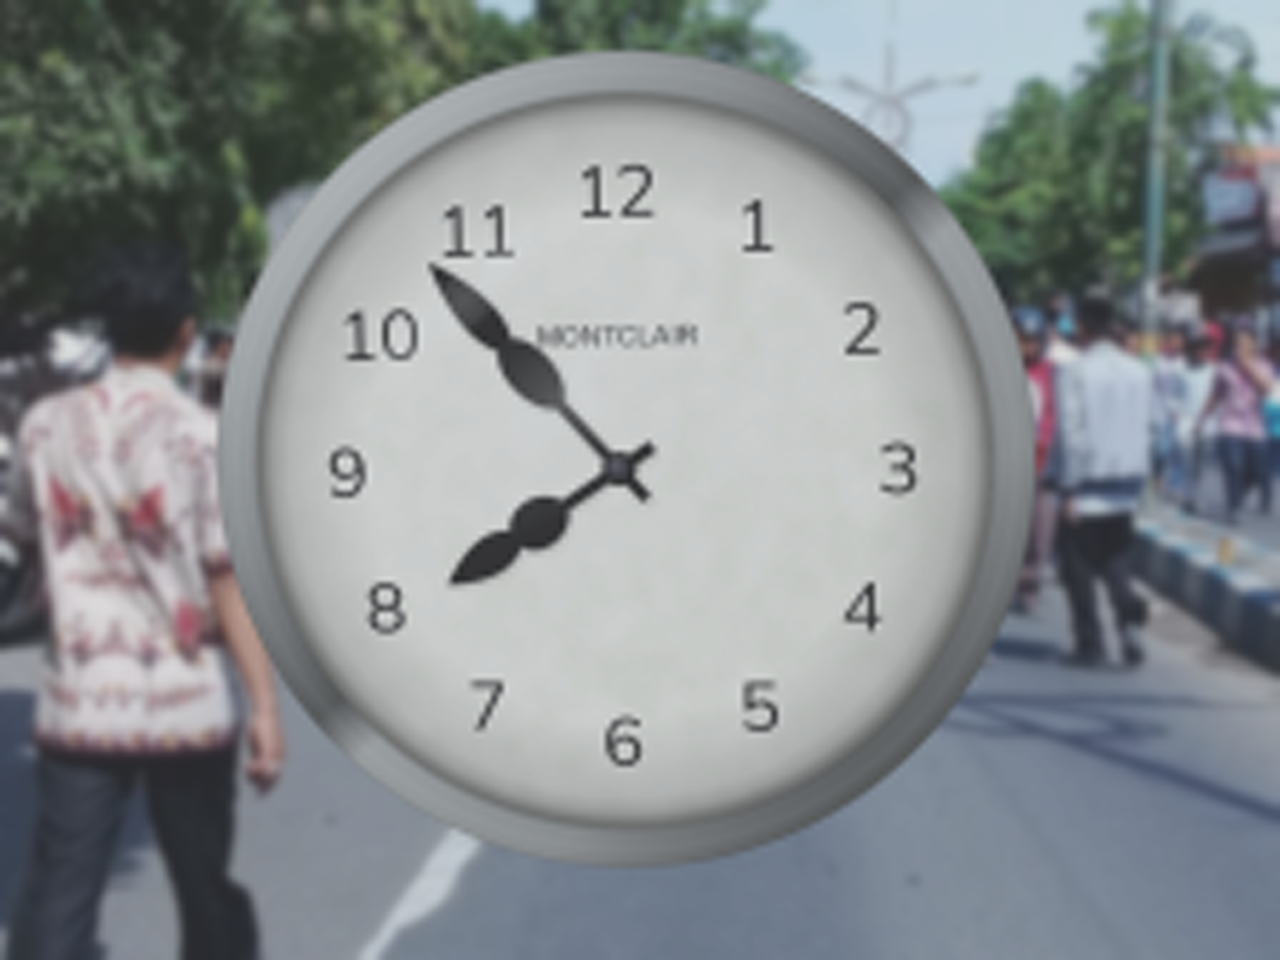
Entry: 7,53
